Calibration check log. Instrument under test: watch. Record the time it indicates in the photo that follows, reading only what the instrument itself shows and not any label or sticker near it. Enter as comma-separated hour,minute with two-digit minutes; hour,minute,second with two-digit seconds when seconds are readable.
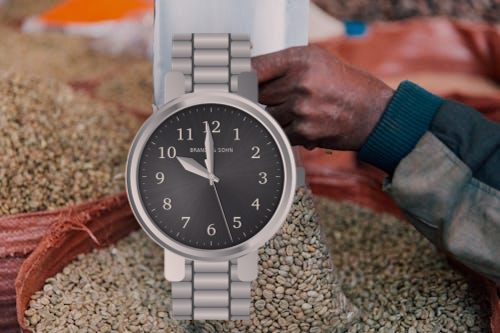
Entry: 9,59,27
